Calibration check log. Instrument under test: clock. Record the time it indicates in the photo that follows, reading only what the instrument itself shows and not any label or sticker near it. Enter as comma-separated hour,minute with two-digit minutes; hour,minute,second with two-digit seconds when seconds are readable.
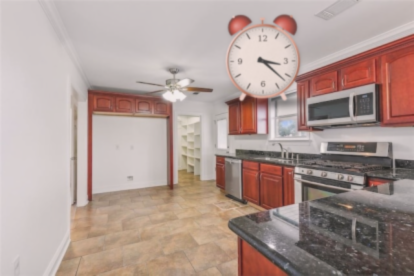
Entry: 3,22
